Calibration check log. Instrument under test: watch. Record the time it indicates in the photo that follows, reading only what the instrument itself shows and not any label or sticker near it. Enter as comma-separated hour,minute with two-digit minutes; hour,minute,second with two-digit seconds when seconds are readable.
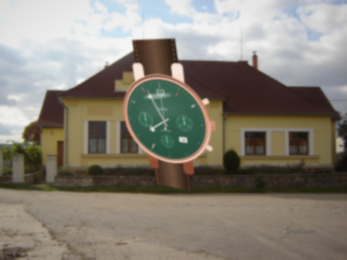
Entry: 7,56
